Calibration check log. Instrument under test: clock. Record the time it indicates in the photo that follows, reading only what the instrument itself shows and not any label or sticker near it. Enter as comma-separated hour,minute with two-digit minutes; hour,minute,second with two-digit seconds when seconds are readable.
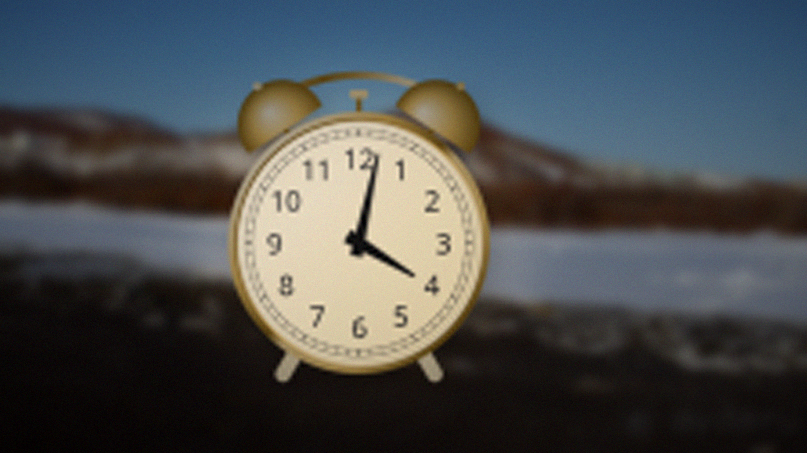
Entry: 4,02
